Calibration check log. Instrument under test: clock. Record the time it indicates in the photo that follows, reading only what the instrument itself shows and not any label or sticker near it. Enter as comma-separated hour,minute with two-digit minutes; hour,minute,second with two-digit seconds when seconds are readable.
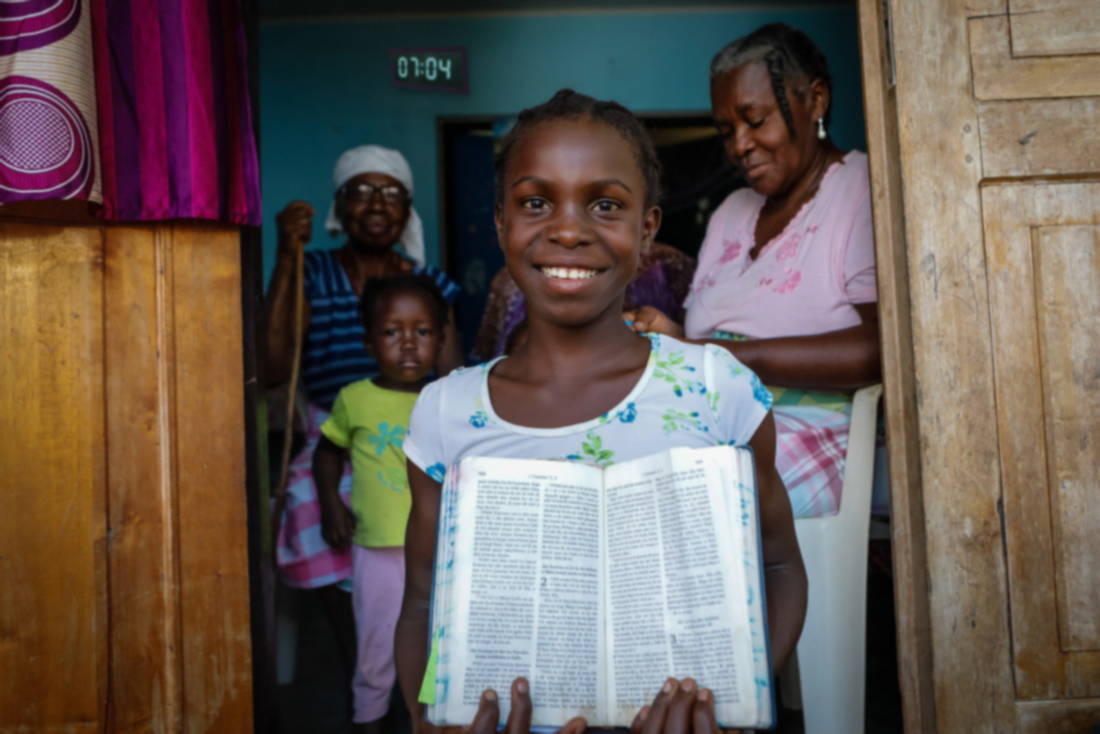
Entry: 7,04
